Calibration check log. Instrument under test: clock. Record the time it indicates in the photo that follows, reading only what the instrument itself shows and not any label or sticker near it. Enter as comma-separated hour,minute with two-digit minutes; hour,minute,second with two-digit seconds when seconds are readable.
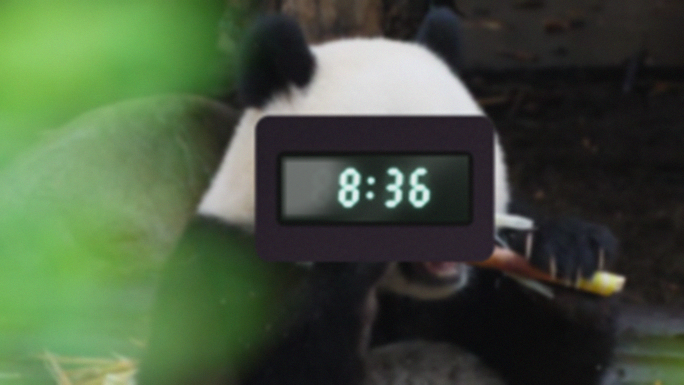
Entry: 8,36
